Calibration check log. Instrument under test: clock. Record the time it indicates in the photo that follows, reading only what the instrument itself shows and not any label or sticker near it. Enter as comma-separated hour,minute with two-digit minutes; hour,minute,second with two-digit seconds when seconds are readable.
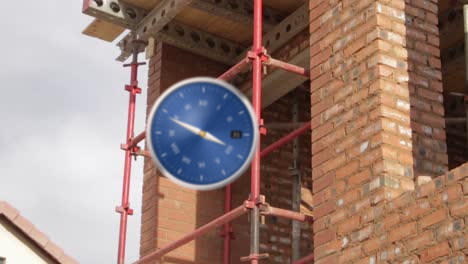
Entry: 3,49
